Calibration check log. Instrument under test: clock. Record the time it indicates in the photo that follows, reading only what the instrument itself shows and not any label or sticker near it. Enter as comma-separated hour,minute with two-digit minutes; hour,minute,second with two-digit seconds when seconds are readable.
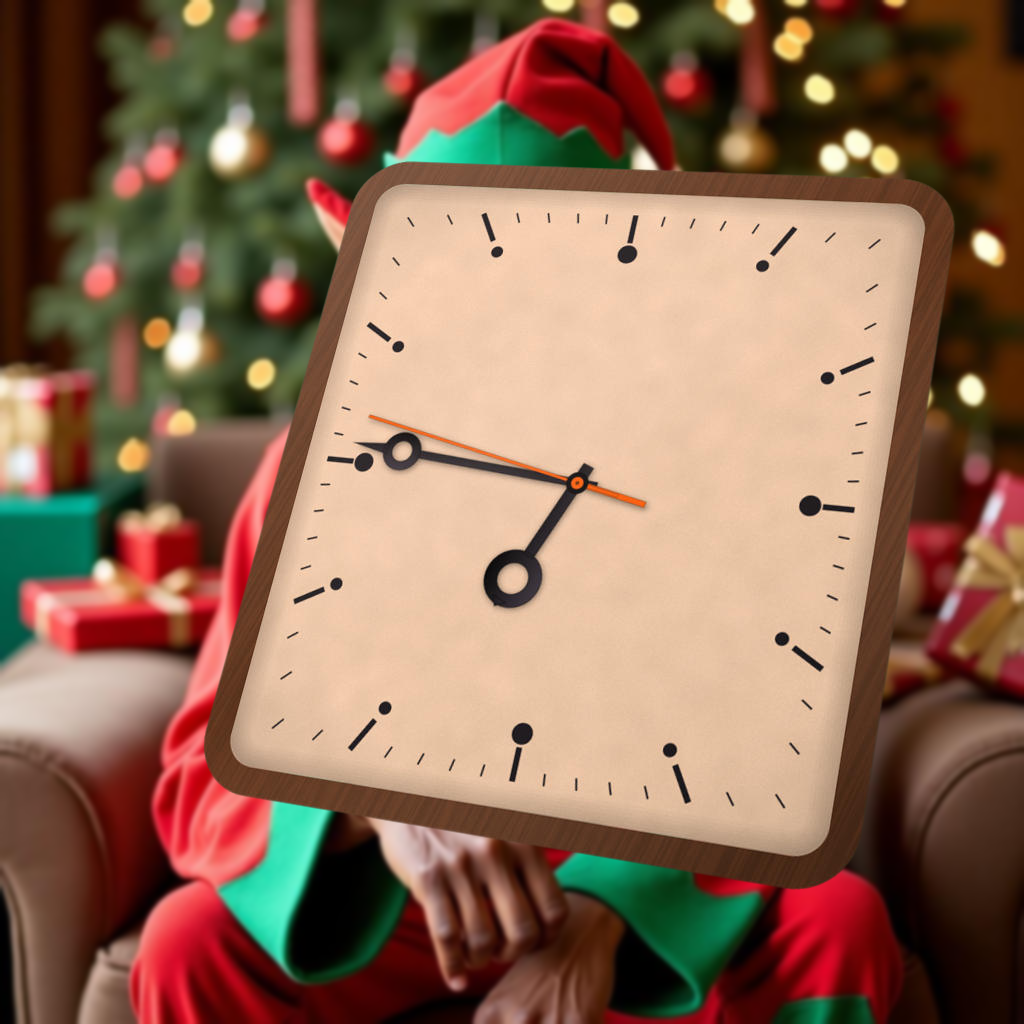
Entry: 6,45,47
